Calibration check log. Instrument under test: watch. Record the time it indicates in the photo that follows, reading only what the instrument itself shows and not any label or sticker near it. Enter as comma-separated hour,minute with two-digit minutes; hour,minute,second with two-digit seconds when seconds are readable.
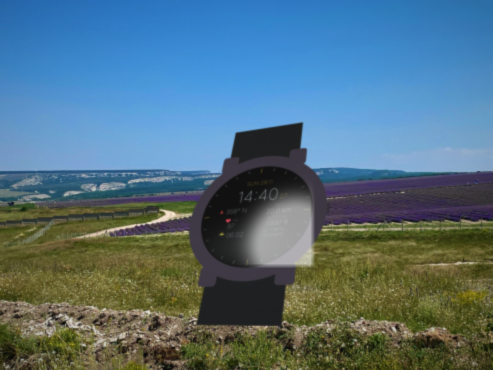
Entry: 14,40
